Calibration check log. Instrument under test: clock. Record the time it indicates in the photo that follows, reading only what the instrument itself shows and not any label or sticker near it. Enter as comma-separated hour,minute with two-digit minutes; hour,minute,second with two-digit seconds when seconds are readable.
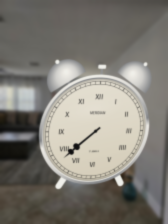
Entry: 7,38
